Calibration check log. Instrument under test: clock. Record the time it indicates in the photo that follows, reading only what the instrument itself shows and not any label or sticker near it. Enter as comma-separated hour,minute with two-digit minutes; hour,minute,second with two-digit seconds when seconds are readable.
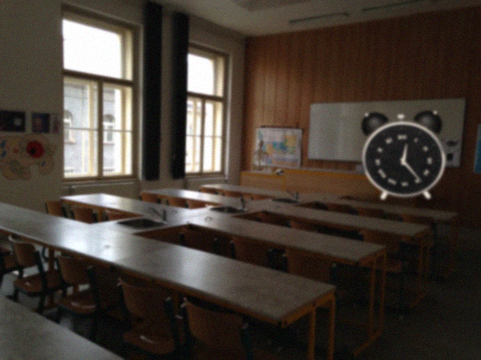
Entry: 12,24
